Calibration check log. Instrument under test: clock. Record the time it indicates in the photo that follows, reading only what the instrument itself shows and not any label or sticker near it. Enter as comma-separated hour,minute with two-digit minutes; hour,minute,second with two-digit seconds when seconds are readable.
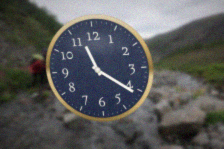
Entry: 11,21
